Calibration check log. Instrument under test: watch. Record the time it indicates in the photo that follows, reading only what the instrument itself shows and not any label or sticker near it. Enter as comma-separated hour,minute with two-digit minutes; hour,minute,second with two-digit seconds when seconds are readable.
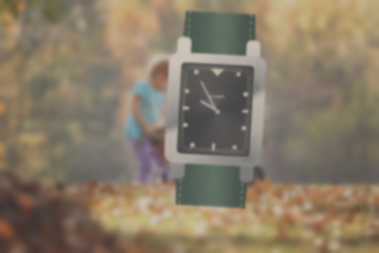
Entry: 9,55
